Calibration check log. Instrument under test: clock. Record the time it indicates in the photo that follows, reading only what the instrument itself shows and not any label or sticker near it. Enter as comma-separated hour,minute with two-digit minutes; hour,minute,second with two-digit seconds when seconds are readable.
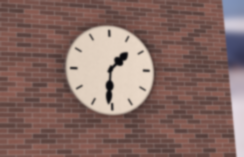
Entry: 1,31
